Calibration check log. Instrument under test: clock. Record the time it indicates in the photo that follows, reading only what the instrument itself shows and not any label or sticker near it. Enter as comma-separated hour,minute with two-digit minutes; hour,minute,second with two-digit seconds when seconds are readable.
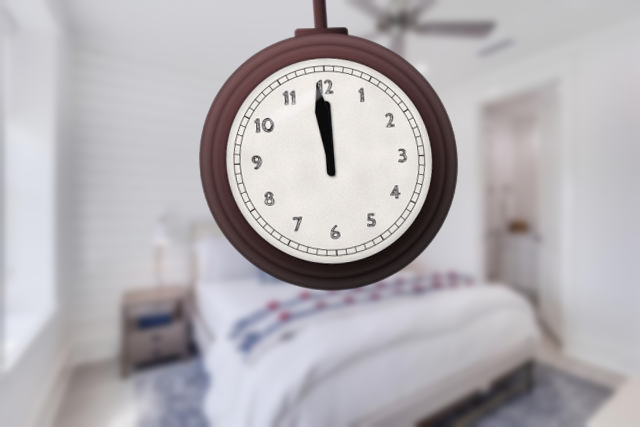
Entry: 11,59
